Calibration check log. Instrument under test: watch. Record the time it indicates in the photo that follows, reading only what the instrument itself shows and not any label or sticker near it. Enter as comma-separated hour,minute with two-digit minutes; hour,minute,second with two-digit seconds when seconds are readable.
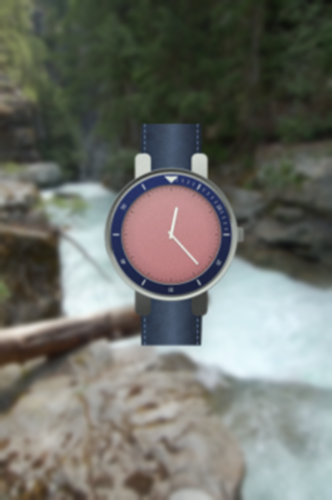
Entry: 12,23
